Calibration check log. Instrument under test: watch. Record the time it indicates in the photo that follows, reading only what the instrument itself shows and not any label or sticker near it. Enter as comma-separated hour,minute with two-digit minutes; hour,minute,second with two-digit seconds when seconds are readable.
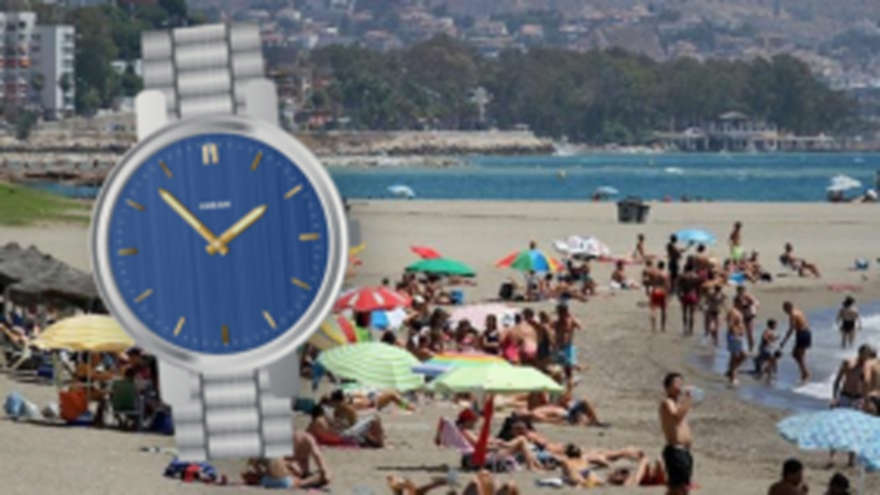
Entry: 1,53
